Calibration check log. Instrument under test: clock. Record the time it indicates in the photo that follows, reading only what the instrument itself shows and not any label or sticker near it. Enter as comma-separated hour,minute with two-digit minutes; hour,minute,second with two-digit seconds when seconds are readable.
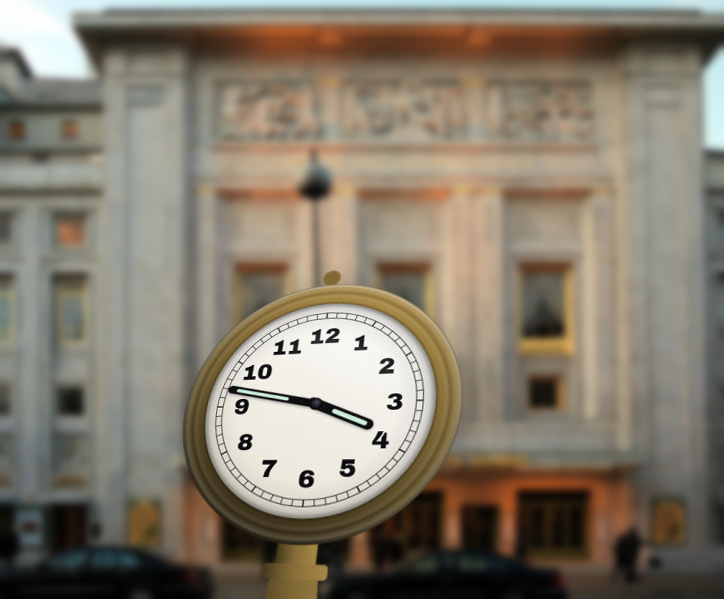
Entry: 3,47
